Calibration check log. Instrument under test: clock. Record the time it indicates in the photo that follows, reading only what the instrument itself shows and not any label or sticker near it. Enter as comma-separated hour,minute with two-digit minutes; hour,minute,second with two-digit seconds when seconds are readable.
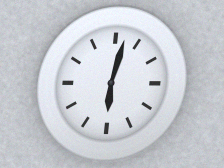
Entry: 6,02
